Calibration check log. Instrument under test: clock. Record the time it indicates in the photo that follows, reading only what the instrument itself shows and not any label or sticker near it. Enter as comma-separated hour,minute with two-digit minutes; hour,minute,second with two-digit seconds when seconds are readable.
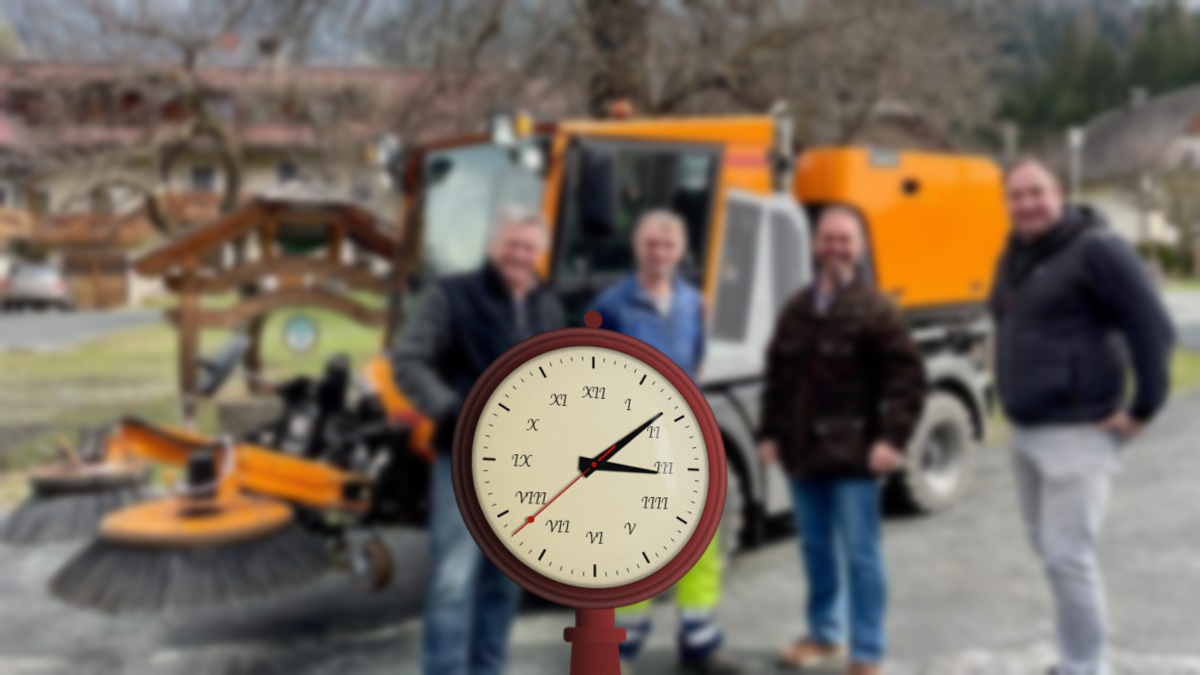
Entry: 3,08,38
